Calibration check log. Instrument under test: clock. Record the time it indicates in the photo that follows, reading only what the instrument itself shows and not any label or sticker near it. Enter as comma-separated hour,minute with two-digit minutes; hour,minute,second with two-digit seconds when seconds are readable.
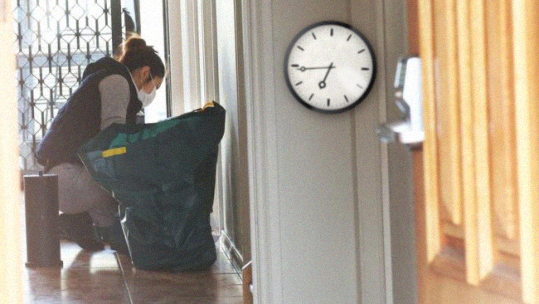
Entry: 6,44
